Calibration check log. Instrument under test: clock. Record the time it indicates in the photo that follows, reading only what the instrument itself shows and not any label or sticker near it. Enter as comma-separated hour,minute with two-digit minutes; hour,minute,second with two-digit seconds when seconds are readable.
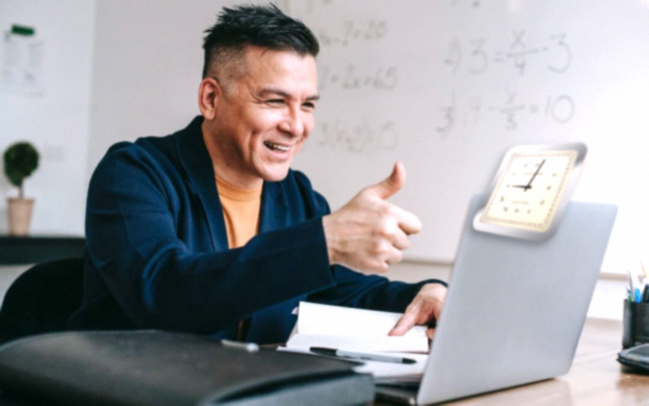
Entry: 9,02
